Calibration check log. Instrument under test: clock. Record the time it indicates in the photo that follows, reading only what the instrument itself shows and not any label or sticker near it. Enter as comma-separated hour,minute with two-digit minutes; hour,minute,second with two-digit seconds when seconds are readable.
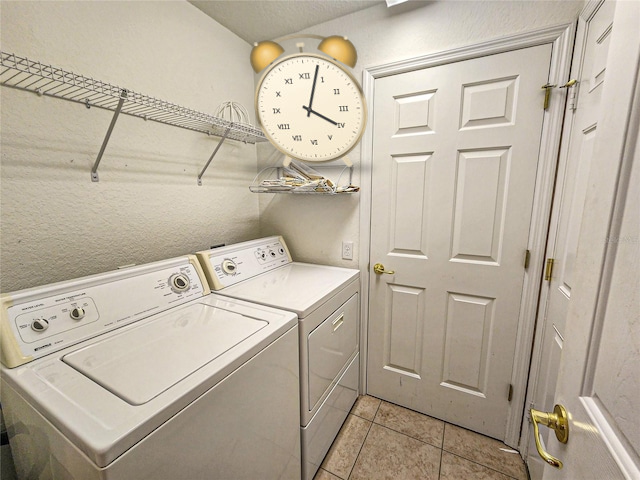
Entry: 4,03
